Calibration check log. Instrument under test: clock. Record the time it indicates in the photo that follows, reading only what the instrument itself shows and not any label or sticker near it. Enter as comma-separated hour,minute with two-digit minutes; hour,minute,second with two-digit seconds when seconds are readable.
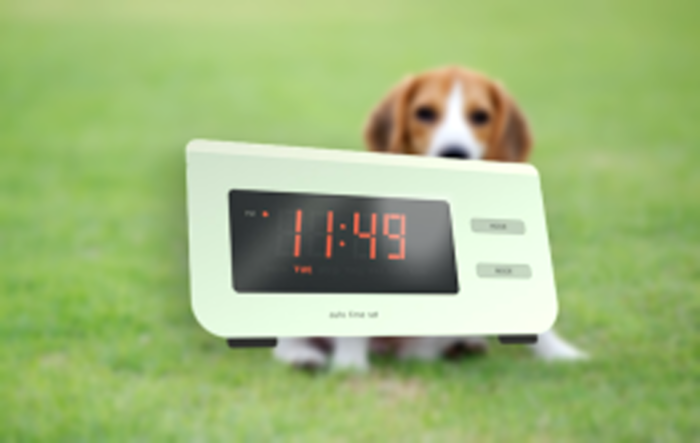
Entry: 11,49
